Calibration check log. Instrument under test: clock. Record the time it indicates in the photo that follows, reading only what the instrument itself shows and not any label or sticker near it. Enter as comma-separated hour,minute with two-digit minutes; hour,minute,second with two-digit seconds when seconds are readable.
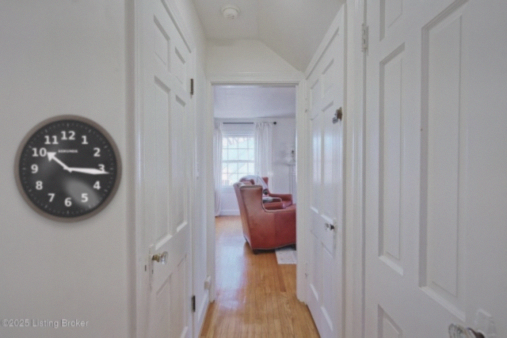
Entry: 10,16
